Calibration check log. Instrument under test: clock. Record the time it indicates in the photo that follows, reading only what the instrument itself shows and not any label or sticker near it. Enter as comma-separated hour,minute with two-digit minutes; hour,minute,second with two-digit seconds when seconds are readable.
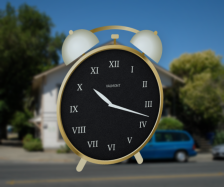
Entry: 10,18
